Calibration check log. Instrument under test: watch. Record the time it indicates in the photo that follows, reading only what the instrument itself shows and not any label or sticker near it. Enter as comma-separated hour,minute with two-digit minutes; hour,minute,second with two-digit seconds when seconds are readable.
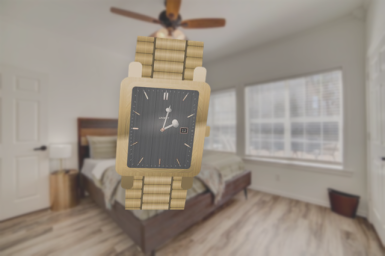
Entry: 2,02
